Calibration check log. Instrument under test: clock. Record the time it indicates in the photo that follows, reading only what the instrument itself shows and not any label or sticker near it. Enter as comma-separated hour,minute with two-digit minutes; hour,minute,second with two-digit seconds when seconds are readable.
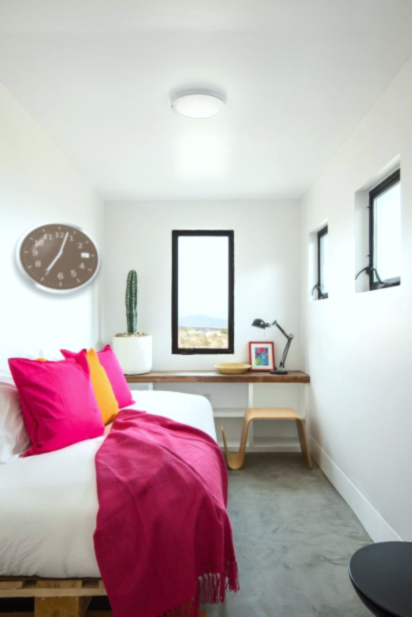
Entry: 7,03
